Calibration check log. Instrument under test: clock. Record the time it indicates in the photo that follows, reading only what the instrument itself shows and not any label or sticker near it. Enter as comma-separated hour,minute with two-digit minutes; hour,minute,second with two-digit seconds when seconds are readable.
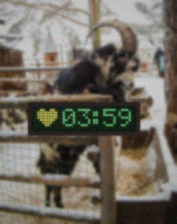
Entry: 3,59
